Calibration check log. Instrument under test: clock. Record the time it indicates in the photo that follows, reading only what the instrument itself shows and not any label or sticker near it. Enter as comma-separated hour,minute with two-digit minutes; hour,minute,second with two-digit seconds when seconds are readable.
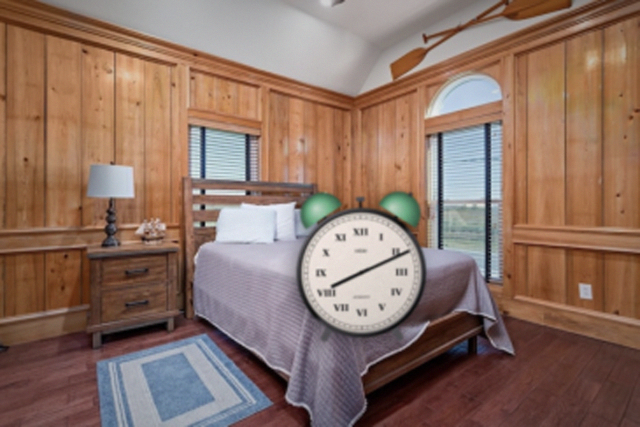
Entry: 8,11
